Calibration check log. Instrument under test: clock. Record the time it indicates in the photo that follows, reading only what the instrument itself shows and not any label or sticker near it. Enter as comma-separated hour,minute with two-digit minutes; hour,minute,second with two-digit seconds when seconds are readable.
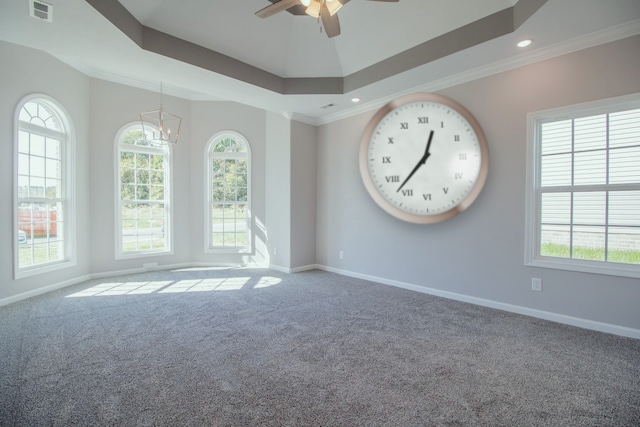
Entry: 12,37
